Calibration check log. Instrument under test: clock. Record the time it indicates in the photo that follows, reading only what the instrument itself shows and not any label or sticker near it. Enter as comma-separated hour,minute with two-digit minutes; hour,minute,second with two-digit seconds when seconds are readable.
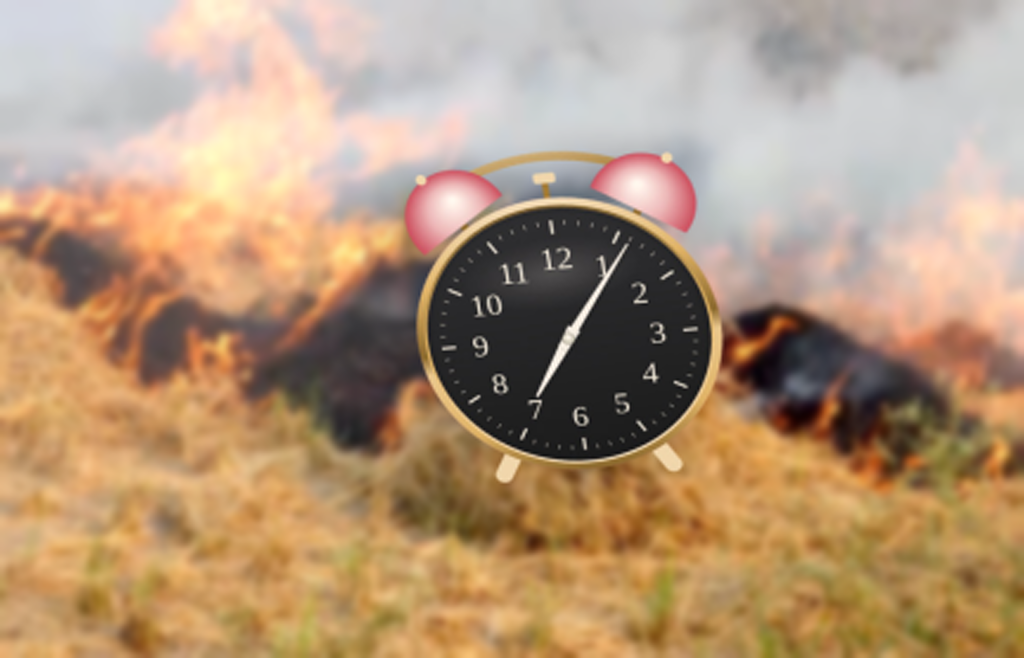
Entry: 7,06
